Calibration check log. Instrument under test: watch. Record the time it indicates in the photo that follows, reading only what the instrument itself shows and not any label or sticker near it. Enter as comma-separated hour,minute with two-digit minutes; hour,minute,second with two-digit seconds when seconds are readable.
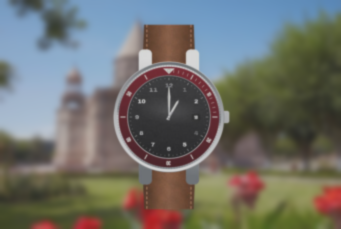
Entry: 1,00
